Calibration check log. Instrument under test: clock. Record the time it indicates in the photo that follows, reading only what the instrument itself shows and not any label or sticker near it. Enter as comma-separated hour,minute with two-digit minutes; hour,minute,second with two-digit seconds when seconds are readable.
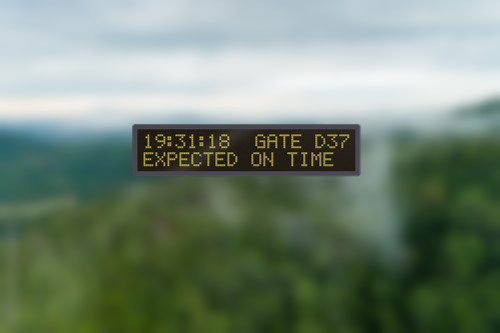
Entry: 19,31,18
